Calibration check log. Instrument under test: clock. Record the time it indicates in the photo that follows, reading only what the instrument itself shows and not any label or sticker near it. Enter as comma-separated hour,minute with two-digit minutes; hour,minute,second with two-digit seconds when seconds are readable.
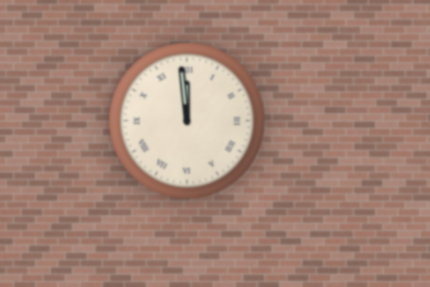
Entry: 11,59
